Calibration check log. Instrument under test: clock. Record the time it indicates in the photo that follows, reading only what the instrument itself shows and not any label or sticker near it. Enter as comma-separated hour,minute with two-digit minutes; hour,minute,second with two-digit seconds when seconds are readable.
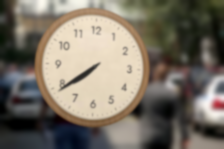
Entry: 7,39
